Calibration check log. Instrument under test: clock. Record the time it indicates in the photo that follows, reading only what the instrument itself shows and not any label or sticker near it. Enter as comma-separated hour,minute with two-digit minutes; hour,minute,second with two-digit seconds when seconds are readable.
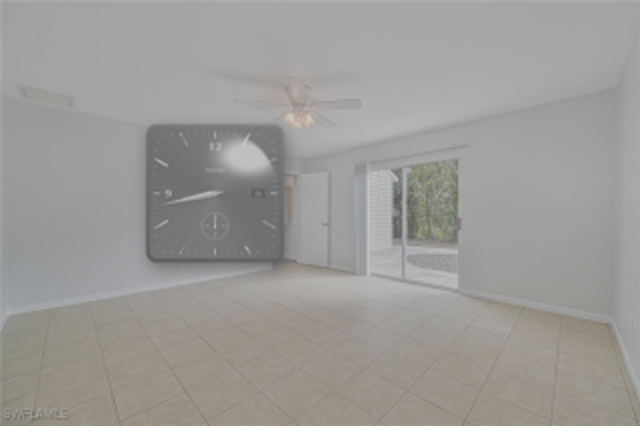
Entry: 8,43
